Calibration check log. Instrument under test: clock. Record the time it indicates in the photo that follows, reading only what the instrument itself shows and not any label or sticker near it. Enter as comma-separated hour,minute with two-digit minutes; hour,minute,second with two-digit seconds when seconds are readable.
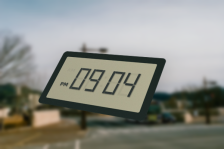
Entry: 9,04
